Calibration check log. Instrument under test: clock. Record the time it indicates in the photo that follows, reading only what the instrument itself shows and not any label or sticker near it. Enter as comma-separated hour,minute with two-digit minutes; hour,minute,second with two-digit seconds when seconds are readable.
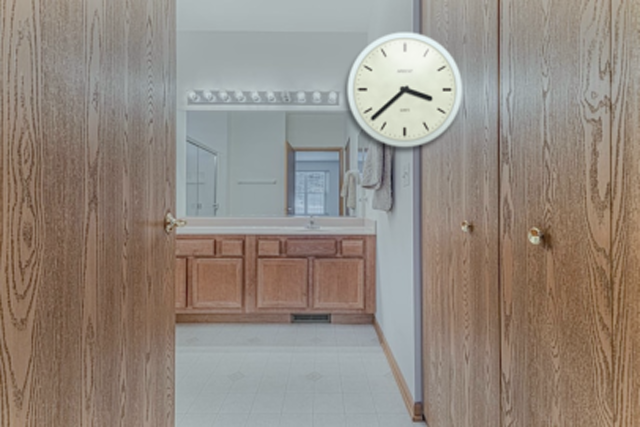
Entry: 3,38
